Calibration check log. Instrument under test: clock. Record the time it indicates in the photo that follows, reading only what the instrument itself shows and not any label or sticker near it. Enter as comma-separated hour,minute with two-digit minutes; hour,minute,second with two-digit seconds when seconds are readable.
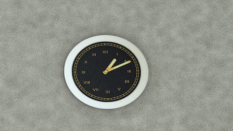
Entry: 1,11
